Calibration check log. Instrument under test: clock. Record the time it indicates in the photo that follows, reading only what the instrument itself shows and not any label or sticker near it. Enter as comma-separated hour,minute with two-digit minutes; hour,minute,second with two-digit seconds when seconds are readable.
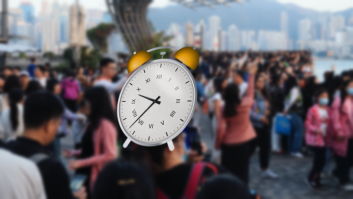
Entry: 9,37
